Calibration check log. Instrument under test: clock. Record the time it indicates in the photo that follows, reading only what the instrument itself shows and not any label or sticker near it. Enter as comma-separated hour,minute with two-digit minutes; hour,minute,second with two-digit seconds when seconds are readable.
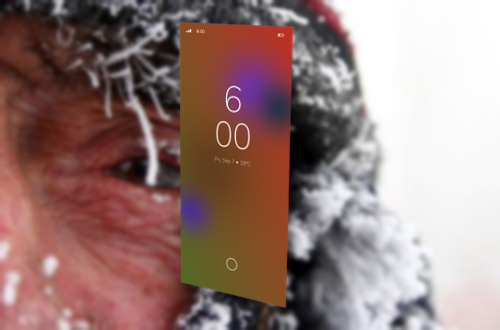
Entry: 6,00
